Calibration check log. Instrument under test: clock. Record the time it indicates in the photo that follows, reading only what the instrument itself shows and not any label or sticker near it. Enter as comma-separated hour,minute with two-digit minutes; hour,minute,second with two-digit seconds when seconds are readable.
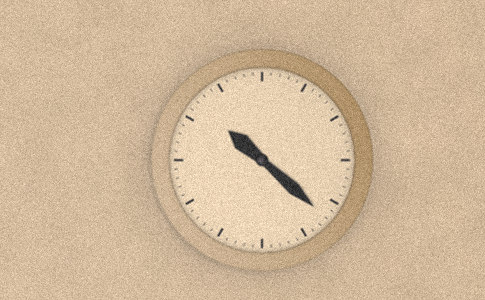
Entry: 10,22
